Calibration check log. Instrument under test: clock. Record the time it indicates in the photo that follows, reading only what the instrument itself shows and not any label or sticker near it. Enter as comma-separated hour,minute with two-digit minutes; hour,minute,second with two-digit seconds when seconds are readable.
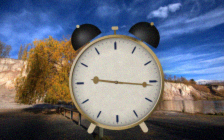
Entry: 9,16
